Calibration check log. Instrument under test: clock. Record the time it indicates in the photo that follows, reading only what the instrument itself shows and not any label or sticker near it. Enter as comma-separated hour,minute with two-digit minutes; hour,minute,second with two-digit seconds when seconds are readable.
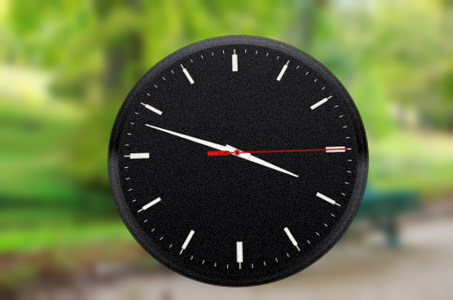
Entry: 3,48,15
